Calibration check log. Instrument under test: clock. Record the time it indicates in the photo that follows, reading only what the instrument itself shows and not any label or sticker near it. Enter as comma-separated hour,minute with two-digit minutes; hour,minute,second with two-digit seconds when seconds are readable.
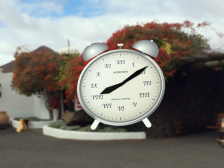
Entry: 8,09
